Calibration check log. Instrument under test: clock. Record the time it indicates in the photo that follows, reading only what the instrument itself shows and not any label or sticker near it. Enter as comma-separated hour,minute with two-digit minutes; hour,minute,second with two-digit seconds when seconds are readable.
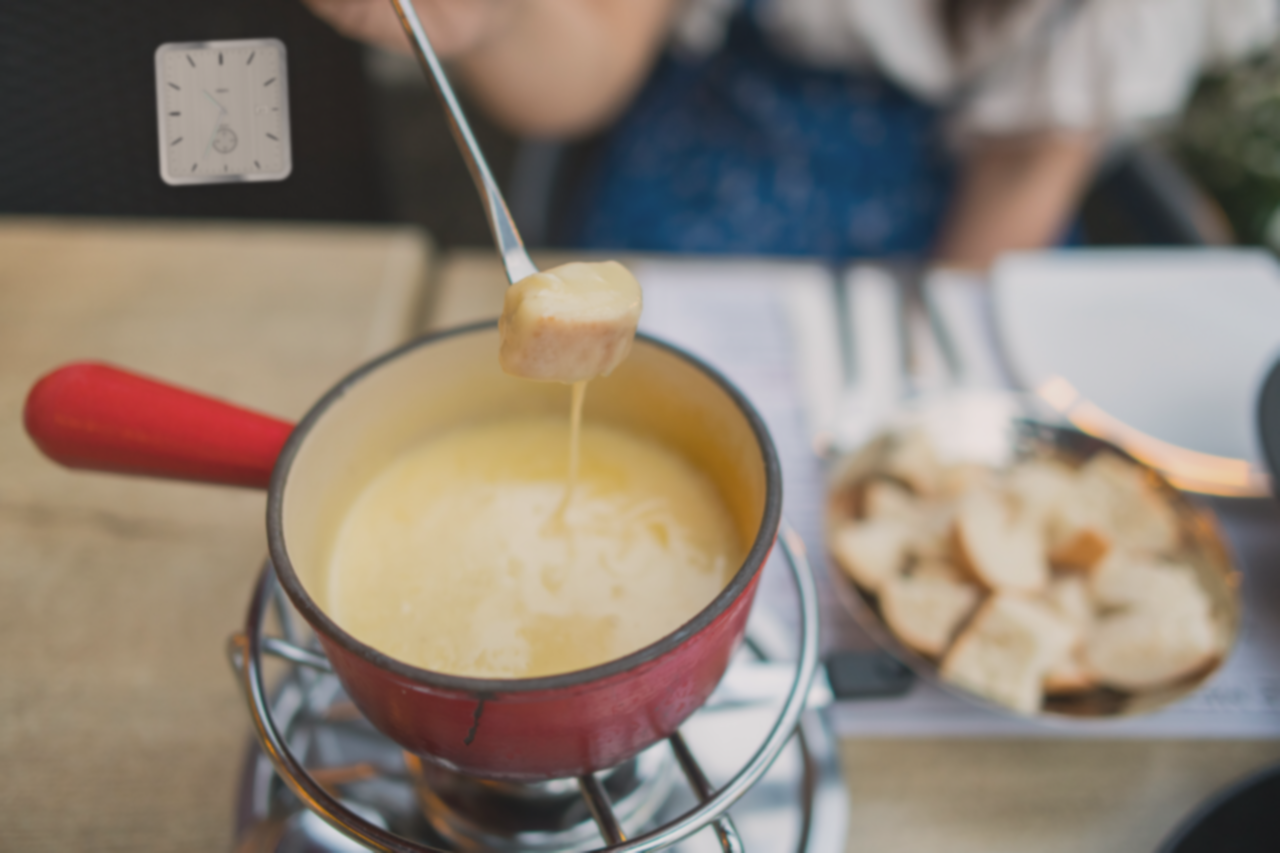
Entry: 10,34
